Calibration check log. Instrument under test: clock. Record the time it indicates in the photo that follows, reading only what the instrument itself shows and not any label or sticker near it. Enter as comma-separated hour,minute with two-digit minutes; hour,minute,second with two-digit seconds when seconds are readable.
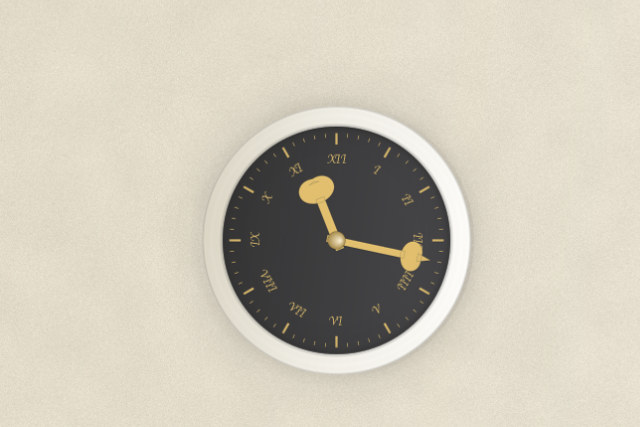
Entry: 11,17
